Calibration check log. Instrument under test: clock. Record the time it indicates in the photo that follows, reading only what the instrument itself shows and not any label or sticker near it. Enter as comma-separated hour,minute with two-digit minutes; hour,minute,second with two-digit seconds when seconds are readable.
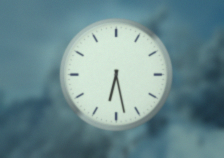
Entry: 6,28
